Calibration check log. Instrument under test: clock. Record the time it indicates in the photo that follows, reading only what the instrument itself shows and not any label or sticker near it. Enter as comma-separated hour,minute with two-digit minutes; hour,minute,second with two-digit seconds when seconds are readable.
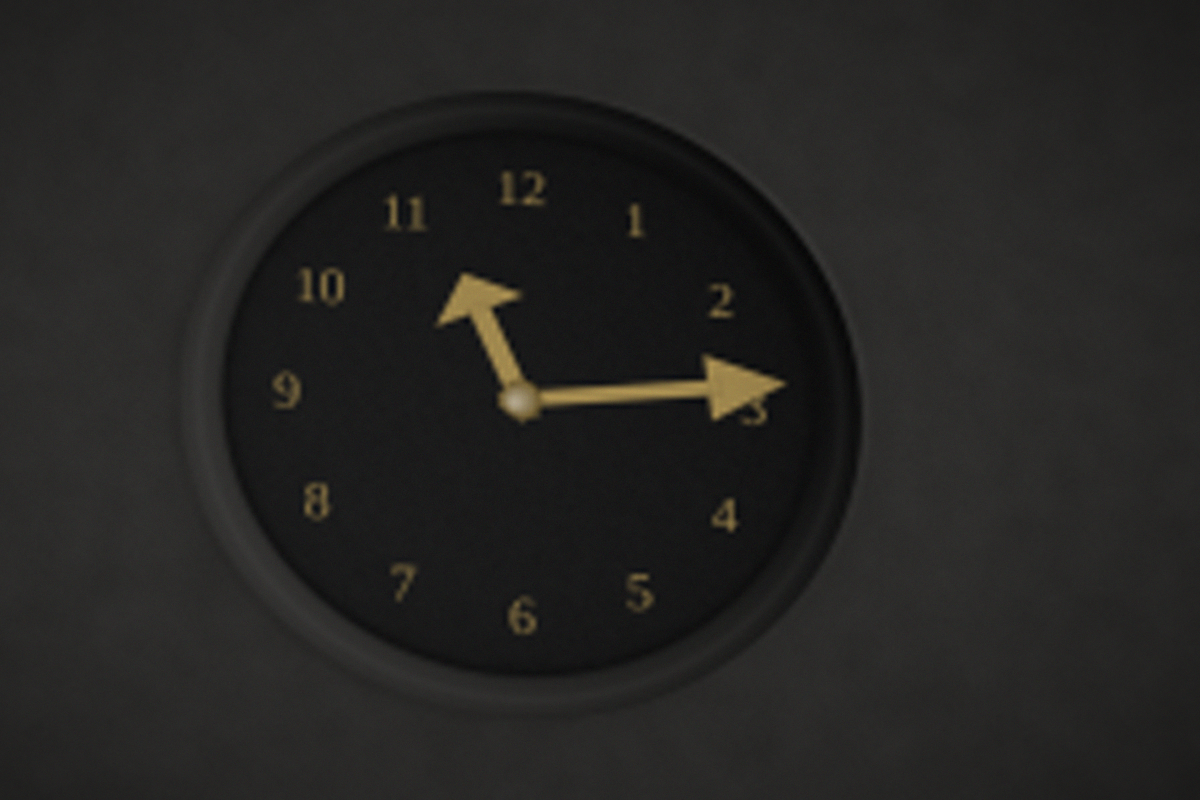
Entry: 11,14
